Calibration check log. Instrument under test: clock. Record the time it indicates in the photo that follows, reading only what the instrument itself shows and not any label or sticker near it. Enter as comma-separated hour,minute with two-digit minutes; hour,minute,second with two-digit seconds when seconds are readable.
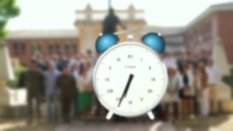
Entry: 6,34
